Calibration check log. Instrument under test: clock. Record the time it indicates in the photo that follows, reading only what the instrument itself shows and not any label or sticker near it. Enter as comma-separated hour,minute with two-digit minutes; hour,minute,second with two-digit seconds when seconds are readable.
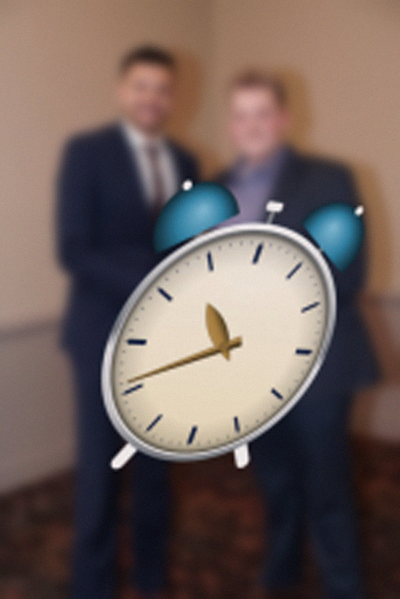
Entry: 10,41
